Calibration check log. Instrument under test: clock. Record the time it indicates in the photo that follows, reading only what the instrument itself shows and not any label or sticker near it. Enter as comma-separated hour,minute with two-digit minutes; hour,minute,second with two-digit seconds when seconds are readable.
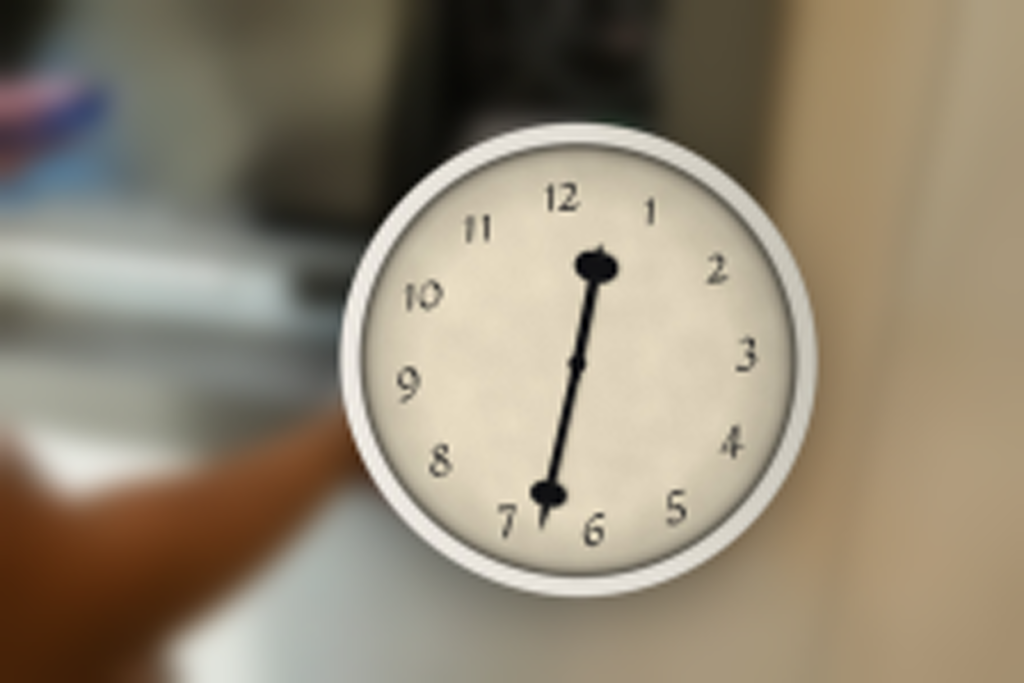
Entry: 12,33
